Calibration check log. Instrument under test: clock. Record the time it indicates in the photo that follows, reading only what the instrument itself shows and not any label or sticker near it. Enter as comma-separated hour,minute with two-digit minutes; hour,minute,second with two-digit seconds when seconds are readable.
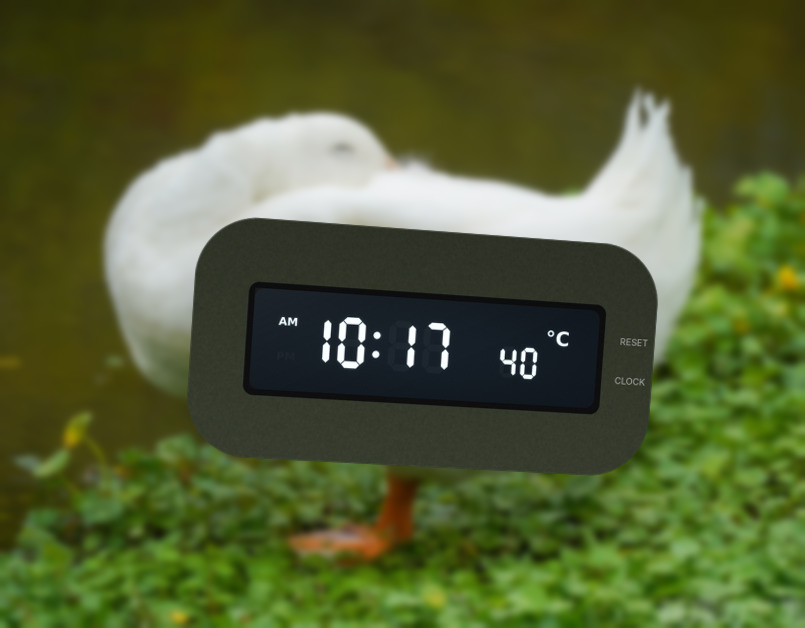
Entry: 10,17
